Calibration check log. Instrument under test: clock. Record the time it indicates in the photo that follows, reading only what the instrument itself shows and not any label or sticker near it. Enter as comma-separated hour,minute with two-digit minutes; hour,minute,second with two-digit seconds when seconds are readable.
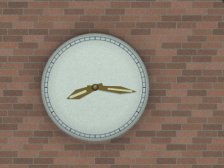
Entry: 8,16
